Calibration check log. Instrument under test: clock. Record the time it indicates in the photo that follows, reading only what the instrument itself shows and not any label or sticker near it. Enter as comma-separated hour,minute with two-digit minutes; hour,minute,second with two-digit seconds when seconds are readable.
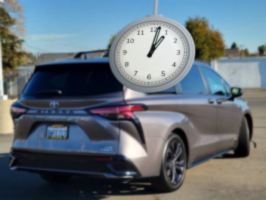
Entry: 1,02
